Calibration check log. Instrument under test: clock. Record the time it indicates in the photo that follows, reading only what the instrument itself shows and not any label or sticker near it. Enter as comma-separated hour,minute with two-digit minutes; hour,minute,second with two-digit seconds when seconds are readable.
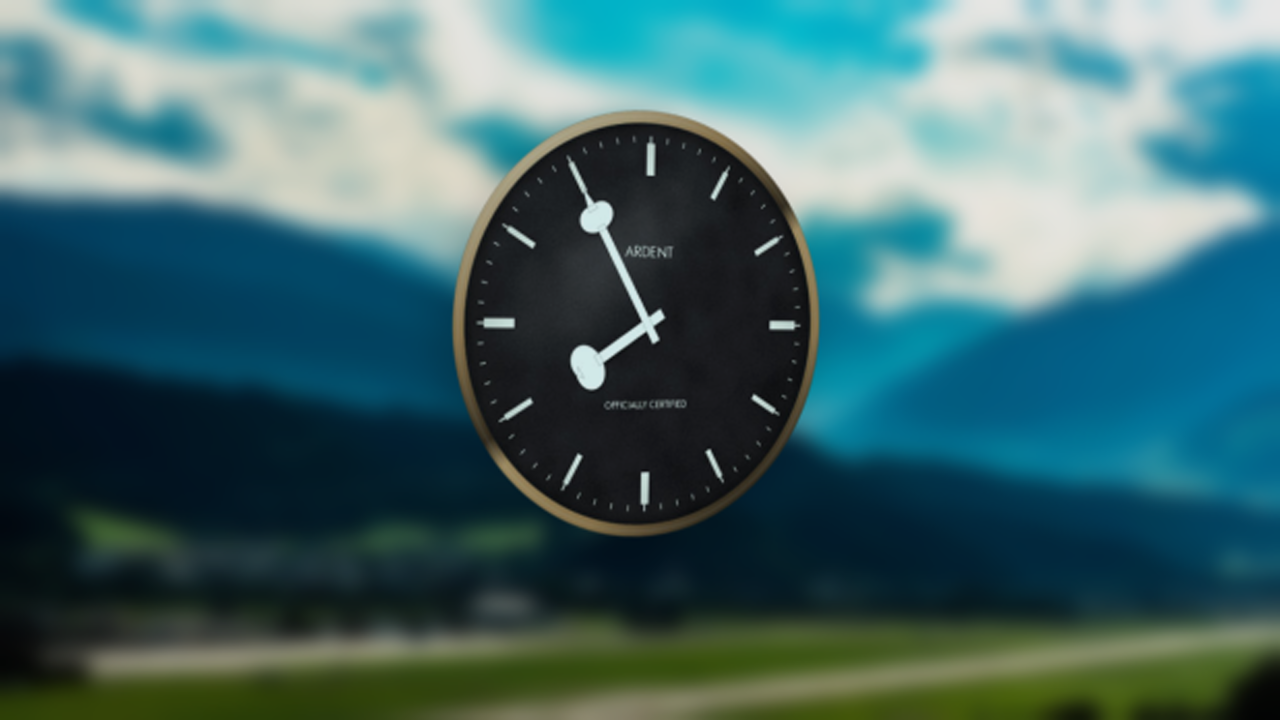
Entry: 7,55
